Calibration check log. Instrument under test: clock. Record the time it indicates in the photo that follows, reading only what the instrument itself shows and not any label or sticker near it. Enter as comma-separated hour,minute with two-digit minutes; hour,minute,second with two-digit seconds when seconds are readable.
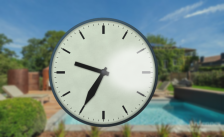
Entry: 9,35
